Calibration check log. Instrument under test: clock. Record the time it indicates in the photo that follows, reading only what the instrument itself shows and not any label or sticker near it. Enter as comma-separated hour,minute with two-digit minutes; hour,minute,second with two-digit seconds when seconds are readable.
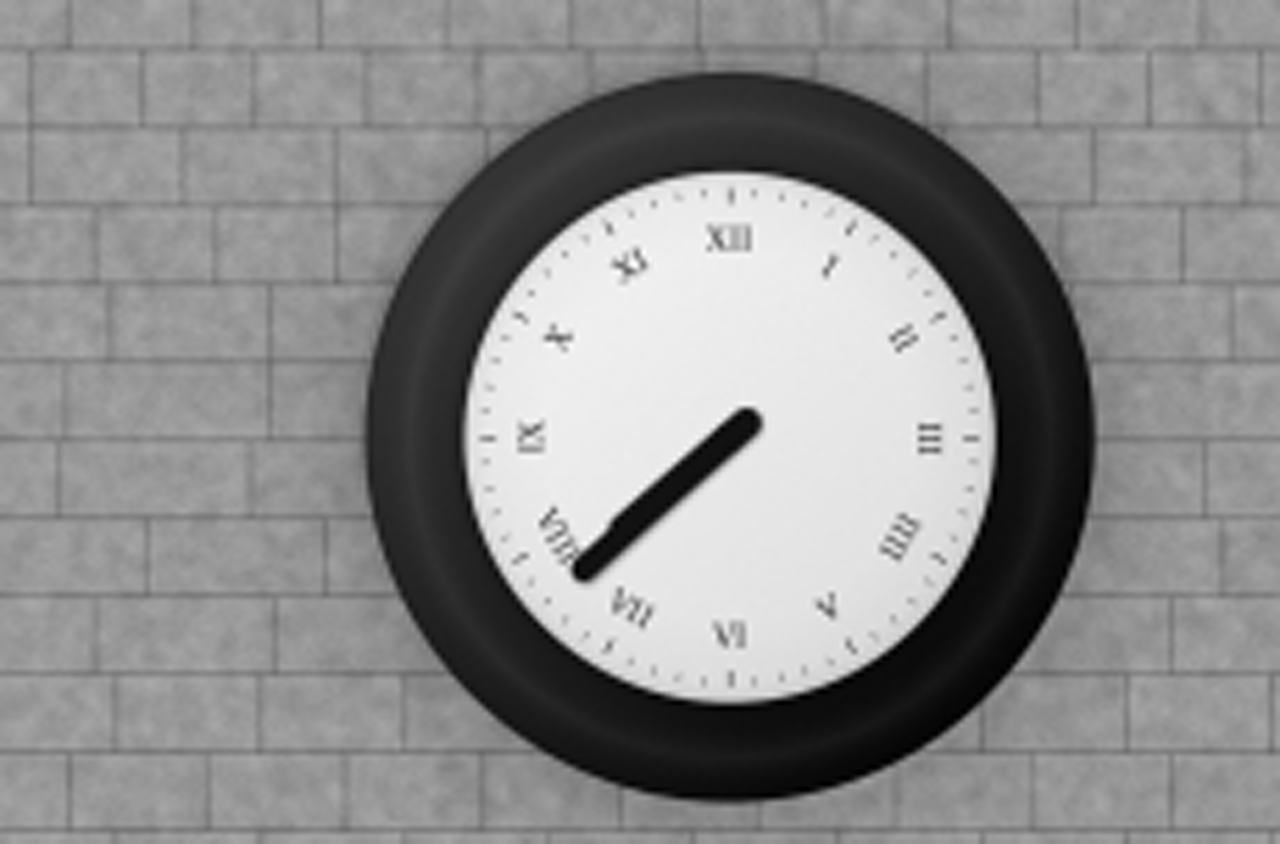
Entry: 7,38
